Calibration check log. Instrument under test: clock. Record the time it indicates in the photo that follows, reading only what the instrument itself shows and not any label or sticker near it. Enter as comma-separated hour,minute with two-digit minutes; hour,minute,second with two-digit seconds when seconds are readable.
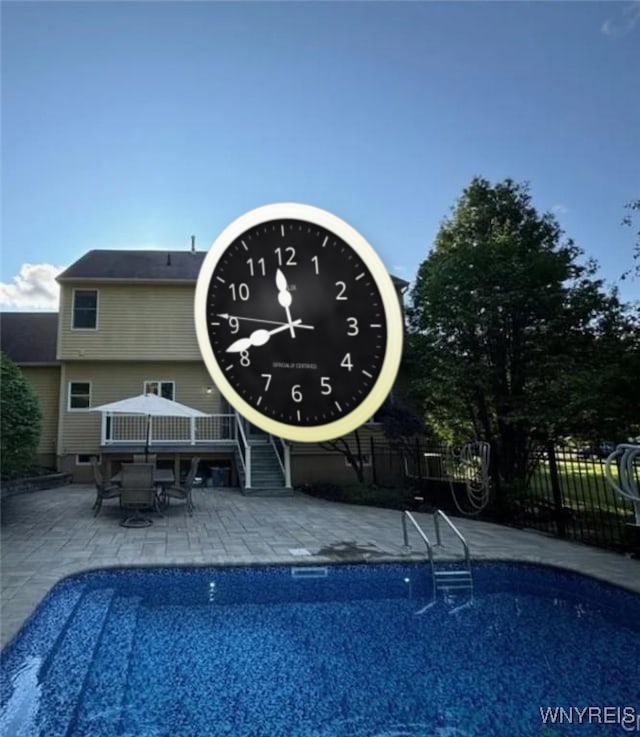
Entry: 11,41,46
